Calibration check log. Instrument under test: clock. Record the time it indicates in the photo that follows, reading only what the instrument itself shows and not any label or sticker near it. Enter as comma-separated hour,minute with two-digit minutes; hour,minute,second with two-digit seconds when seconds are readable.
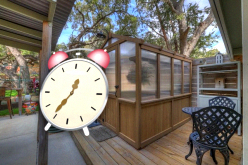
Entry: 12,36
